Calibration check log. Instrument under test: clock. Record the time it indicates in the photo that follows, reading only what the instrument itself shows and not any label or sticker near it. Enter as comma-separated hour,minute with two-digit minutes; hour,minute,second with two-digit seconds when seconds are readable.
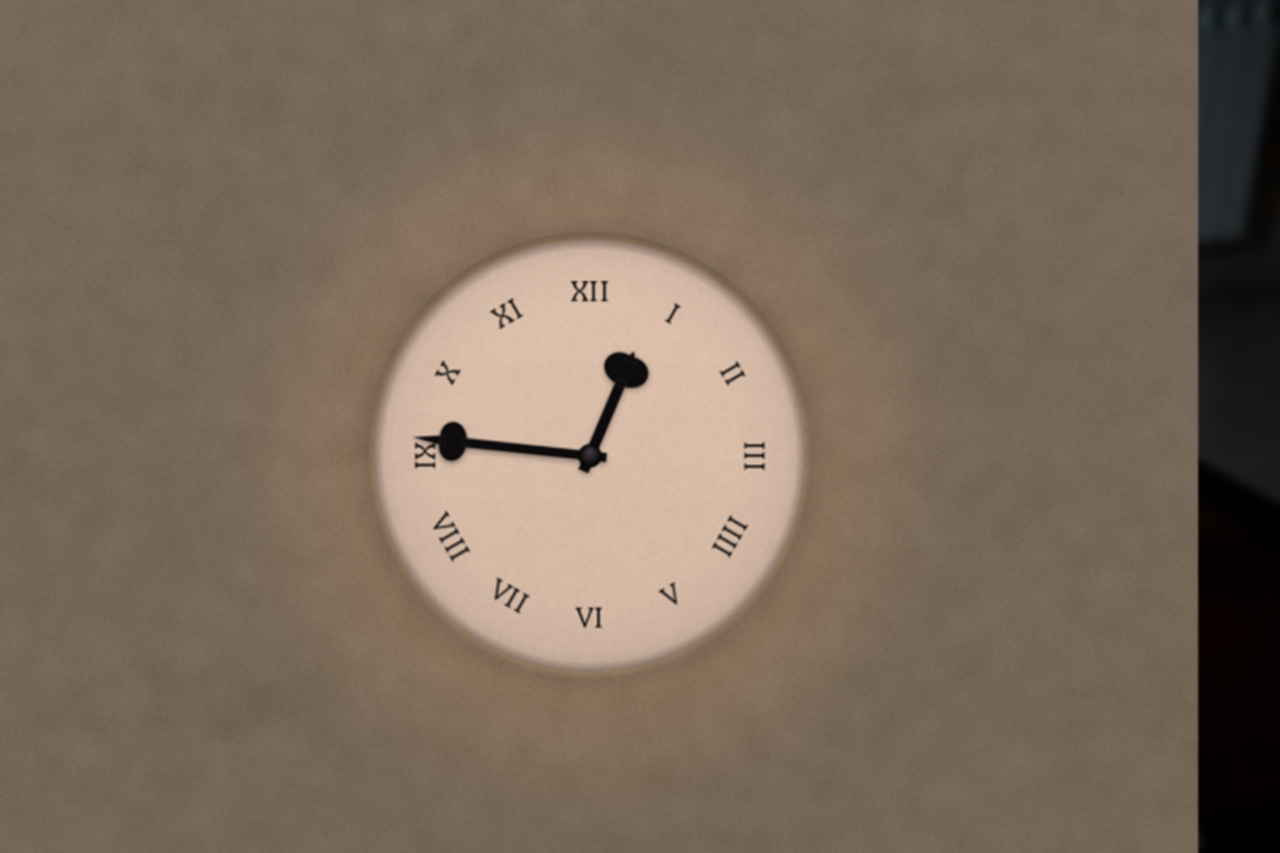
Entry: 12,46
